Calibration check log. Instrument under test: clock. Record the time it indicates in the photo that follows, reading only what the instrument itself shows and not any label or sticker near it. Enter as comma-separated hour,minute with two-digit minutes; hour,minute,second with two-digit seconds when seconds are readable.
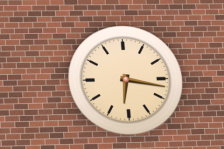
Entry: 6,17
